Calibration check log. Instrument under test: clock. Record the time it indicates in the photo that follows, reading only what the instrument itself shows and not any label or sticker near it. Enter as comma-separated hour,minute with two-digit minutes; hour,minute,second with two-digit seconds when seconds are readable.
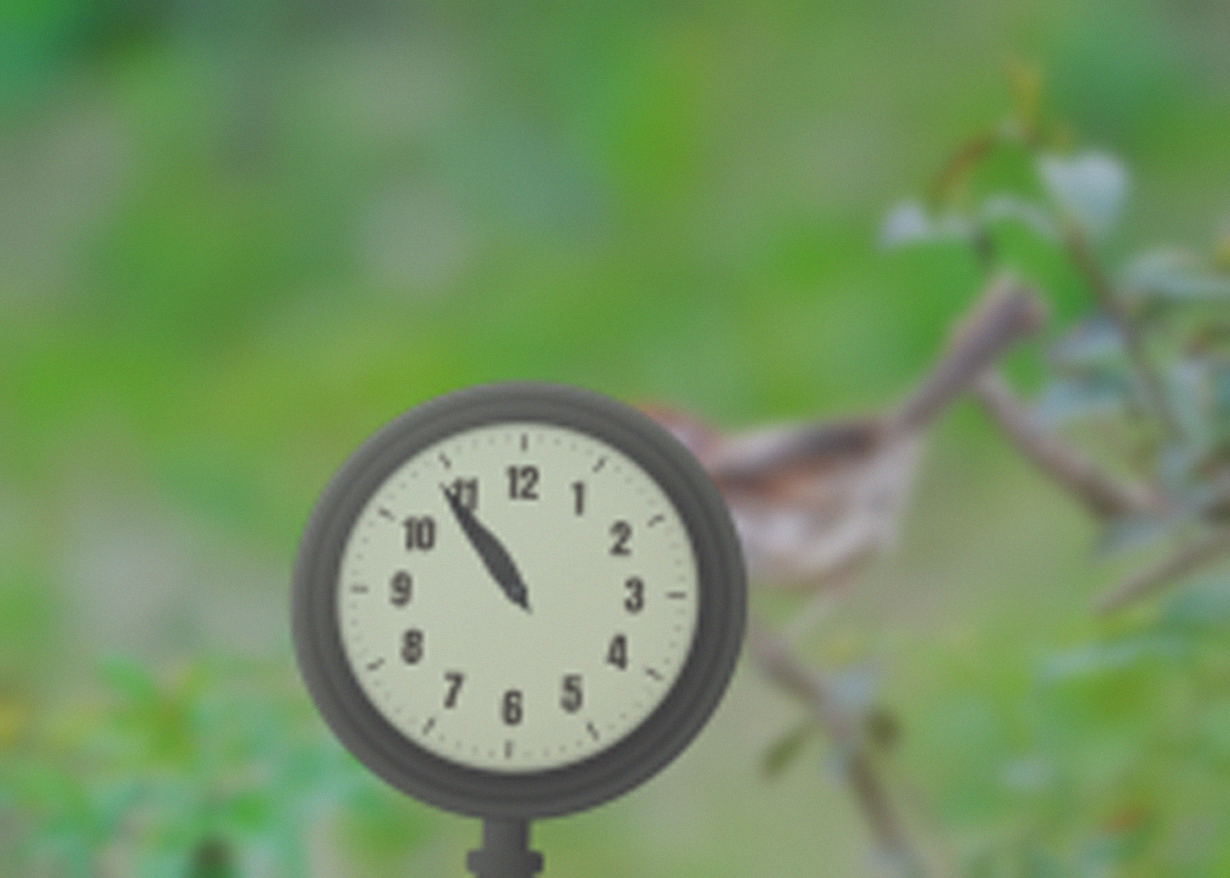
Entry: 10,54
